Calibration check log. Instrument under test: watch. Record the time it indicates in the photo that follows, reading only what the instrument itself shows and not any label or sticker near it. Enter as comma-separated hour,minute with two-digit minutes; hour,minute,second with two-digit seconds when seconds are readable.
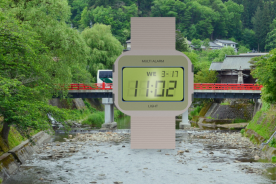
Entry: 11,02
